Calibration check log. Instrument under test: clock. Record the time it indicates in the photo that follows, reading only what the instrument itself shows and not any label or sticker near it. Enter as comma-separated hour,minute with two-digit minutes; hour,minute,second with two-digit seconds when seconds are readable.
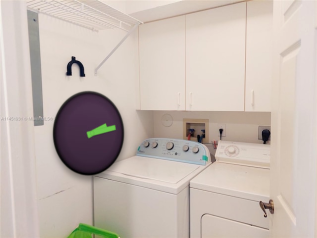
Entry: 2,13
